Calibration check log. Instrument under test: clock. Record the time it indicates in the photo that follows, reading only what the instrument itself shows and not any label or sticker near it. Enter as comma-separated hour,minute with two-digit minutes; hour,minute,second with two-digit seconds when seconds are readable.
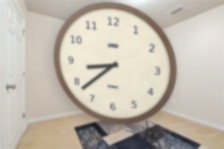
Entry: 8,38
